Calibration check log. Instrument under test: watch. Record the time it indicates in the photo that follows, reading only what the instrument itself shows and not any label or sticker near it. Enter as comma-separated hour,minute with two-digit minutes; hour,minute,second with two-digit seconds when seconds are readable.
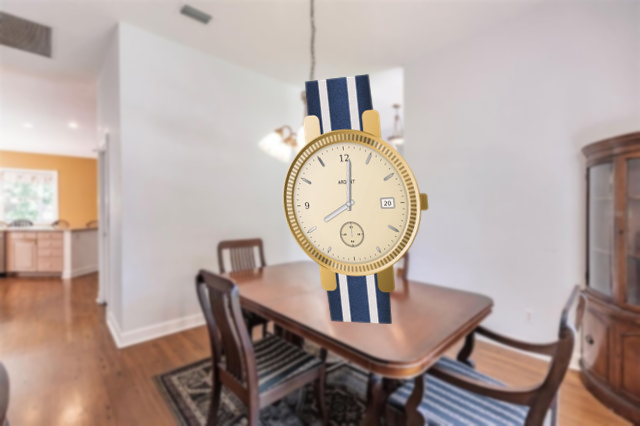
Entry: 8,01
